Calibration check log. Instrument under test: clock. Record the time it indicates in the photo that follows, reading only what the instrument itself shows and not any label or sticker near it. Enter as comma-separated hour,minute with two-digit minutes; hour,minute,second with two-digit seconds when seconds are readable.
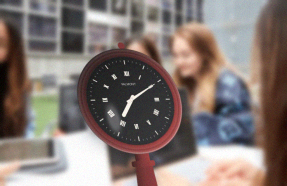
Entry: 7,10
